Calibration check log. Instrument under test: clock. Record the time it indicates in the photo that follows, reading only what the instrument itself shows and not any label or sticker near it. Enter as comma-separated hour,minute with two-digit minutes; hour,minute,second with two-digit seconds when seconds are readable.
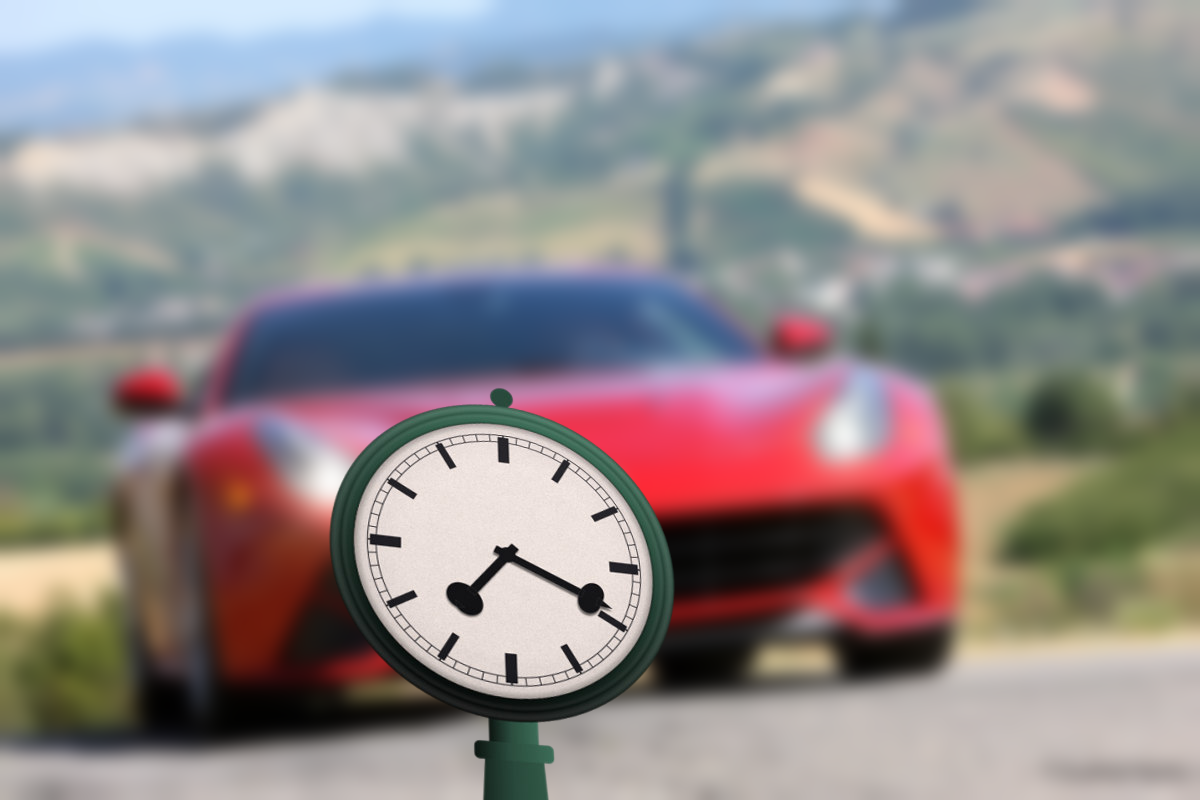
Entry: 7,19
